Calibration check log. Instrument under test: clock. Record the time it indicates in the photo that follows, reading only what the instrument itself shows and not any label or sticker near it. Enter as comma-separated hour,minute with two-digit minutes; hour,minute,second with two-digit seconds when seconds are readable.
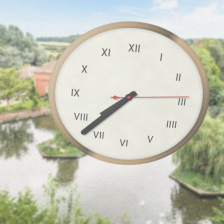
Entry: 7,37,14
